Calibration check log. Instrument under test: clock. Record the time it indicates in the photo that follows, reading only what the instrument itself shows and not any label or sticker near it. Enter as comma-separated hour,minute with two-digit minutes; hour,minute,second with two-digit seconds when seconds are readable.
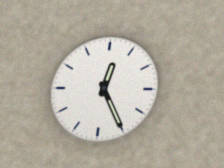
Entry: 12,25
